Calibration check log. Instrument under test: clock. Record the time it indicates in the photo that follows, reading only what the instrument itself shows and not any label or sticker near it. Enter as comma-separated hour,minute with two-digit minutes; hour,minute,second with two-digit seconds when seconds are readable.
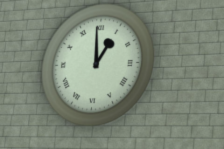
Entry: 12,59
